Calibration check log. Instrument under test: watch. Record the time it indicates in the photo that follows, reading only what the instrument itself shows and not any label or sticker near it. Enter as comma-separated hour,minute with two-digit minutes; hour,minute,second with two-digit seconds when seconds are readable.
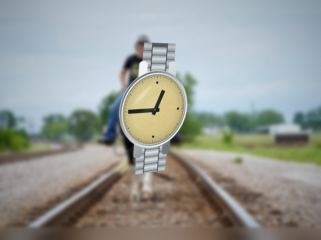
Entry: 12,45
